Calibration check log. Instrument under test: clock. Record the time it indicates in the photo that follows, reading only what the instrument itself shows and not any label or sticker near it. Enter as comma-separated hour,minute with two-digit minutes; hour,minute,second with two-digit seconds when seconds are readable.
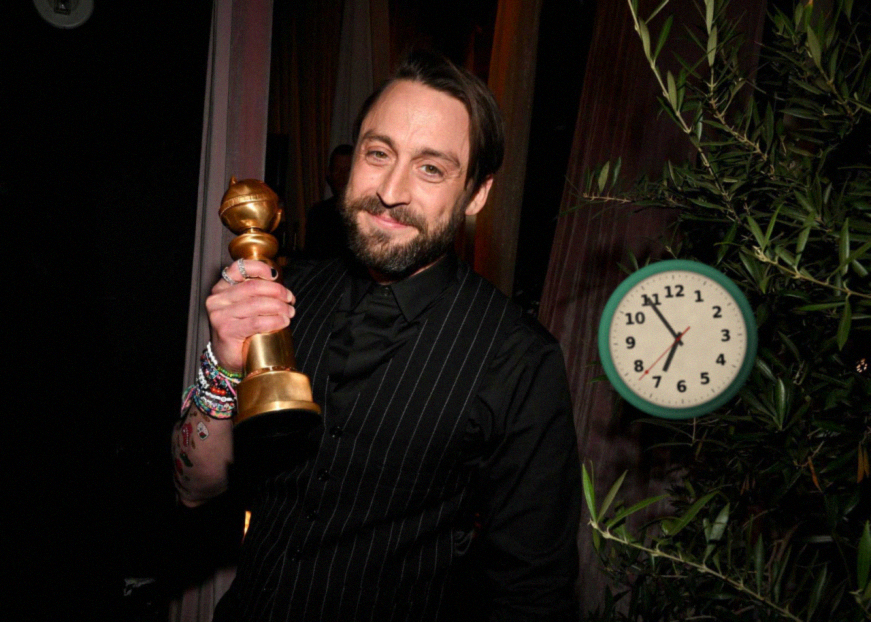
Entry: 6,54,38
